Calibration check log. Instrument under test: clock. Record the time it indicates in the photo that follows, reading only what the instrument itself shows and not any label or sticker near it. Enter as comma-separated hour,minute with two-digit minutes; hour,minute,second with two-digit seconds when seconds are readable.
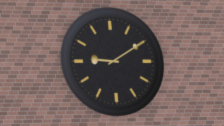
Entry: 9,10
